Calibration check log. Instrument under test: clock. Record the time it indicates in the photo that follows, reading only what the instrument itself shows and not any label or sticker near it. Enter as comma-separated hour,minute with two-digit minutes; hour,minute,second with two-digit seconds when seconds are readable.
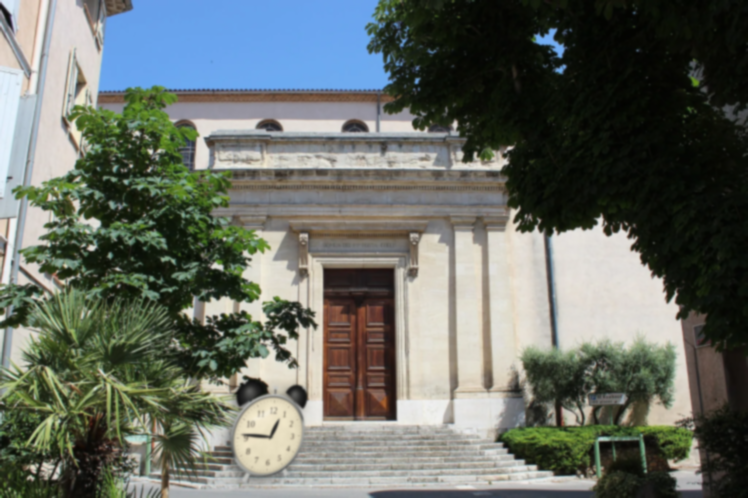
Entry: 12,46
